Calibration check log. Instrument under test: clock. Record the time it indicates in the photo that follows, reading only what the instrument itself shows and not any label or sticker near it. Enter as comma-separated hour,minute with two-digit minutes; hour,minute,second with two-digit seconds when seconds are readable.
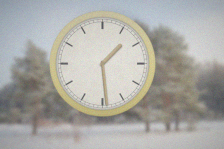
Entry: 1,29
